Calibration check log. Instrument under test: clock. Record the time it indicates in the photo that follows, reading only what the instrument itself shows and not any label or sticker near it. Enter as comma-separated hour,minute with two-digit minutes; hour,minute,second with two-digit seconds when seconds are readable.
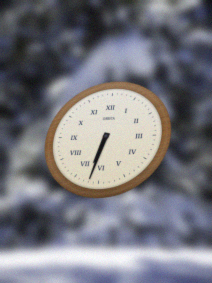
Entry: 6,32
